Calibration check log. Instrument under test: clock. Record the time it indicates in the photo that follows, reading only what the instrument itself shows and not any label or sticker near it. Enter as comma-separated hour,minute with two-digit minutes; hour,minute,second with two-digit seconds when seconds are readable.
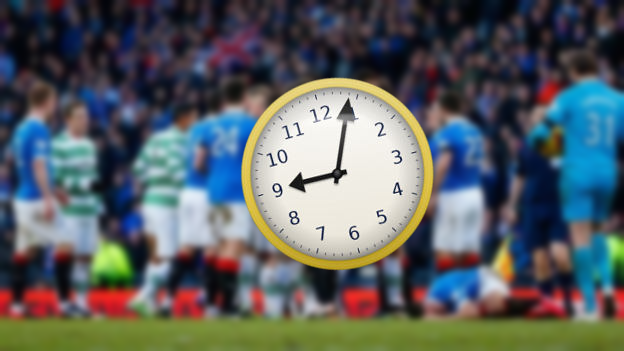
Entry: 9,04
